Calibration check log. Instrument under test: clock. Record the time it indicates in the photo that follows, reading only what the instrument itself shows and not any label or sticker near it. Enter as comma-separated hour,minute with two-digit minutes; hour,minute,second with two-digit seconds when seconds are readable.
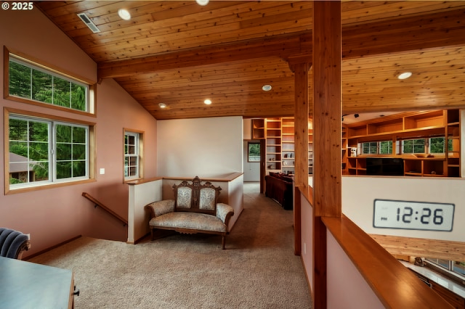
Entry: 12,26
